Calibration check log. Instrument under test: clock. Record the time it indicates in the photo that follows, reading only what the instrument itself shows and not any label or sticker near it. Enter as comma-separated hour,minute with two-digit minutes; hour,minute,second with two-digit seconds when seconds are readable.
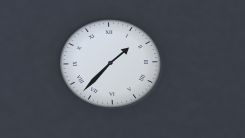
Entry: 1,37
